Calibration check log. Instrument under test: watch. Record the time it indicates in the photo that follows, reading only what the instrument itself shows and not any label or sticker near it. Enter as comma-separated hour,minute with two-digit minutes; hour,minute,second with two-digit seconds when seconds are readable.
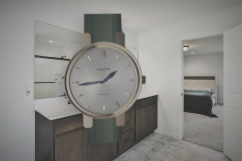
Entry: 1,44
